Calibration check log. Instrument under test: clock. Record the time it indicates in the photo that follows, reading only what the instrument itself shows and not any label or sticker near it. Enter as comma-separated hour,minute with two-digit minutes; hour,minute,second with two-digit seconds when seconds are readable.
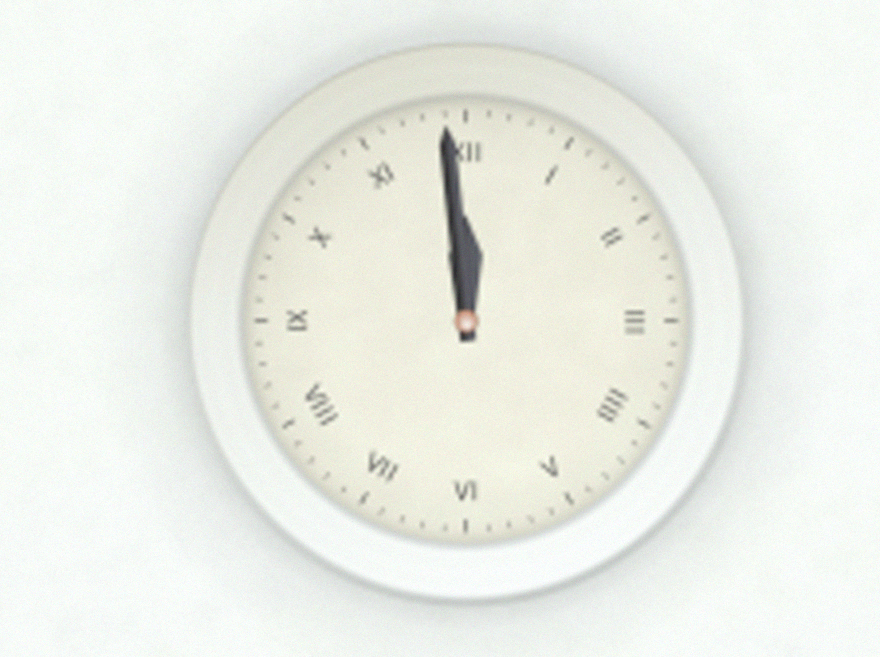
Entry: 11,59
